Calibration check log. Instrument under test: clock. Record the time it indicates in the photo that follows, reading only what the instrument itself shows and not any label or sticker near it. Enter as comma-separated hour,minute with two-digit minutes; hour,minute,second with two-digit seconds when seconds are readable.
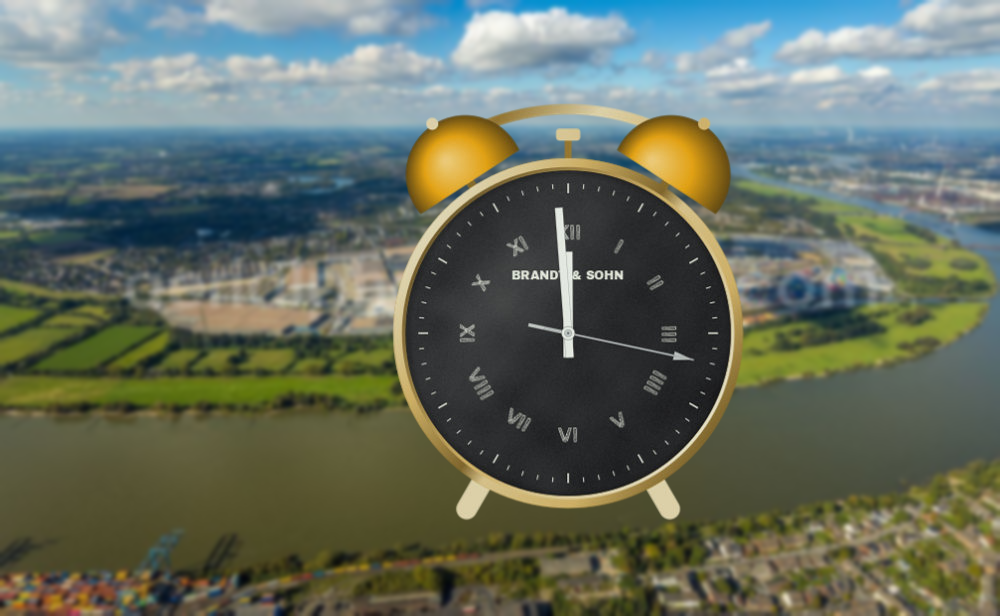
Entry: 11,59,17
